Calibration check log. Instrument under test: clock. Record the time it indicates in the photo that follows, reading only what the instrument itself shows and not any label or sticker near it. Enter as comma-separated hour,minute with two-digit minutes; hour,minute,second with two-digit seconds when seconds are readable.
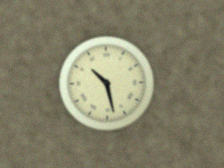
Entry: 10,28
